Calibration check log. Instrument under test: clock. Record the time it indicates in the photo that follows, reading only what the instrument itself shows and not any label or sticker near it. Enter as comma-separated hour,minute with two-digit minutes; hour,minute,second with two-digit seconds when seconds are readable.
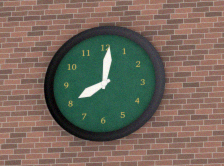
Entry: 8,01
